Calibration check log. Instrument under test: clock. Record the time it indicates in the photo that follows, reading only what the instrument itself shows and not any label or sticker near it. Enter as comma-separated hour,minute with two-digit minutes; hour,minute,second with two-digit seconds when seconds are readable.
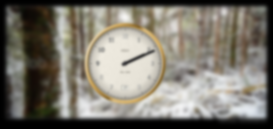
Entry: 2,11
